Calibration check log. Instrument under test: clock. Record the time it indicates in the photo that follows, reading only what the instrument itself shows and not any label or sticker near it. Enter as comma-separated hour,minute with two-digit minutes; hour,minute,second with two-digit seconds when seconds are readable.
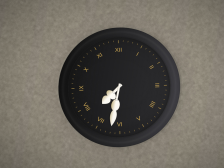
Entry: 7,32
